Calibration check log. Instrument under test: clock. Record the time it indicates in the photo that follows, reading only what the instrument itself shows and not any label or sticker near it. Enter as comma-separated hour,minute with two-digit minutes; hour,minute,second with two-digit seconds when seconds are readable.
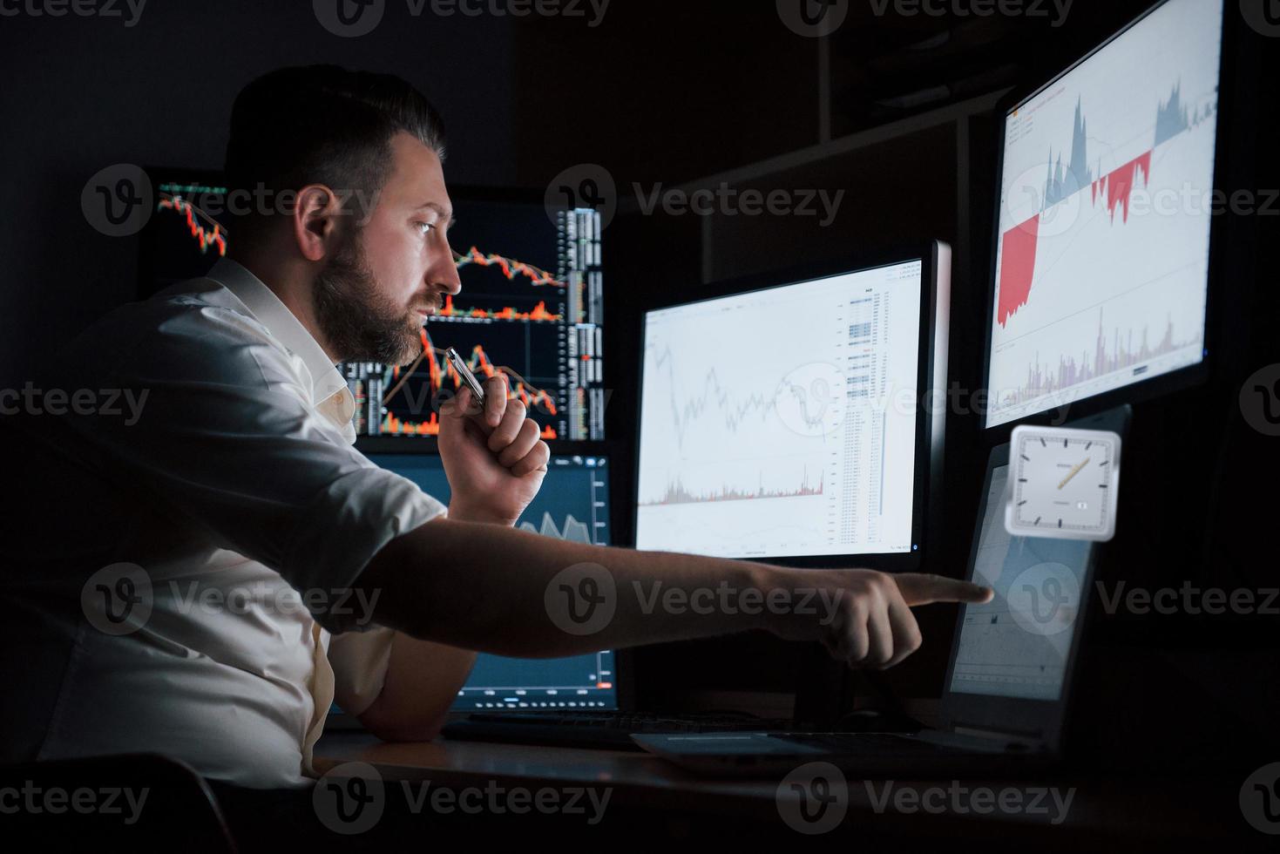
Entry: 1,07
